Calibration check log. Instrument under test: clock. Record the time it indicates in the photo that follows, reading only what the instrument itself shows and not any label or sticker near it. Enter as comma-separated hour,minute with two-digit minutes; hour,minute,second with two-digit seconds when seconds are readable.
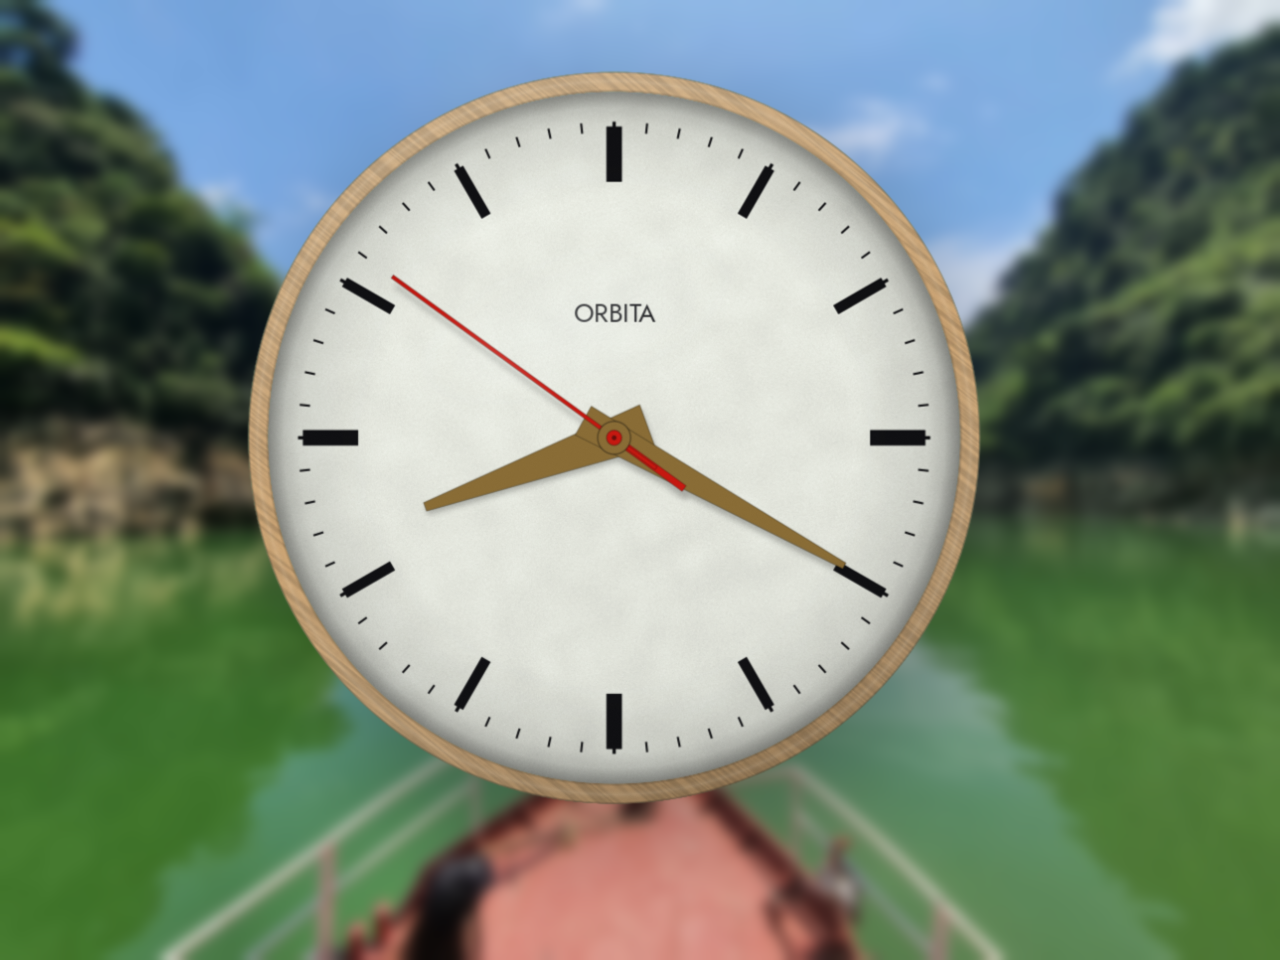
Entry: 8,19,51
